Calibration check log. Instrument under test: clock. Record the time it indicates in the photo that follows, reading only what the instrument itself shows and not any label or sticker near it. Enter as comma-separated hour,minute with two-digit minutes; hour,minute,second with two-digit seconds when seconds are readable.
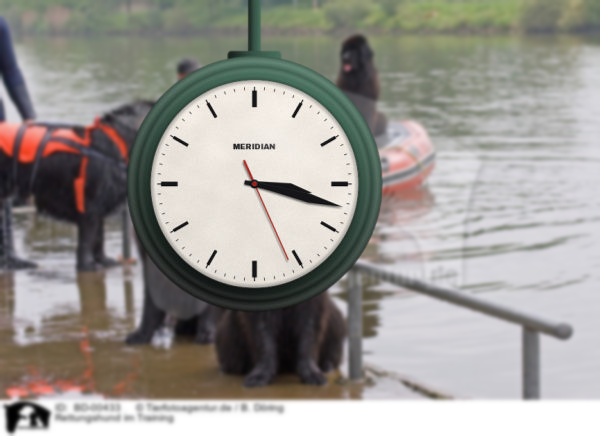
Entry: 3,17,26
